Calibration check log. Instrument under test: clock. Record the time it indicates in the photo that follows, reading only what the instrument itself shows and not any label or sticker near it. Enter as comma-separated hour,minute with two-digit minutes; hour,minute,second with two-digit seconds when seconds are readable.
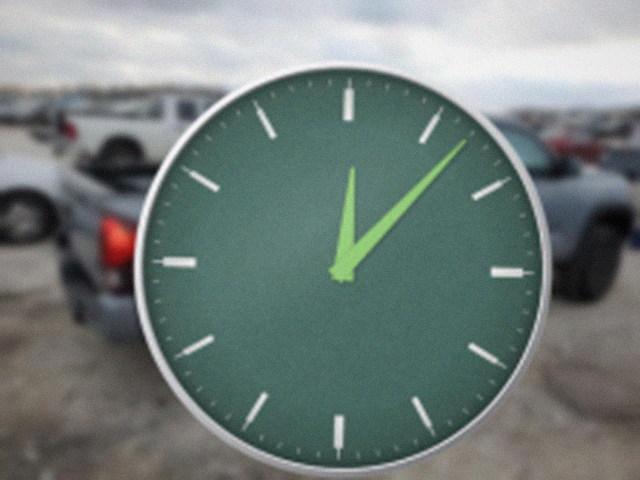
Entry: 12,07
